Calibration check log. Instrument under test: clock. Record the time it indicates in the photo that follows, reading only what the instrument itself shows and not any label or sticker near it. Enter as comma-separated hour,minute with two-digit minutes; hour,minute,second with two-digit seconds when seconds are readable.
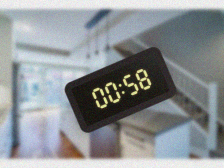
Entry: 0,58
